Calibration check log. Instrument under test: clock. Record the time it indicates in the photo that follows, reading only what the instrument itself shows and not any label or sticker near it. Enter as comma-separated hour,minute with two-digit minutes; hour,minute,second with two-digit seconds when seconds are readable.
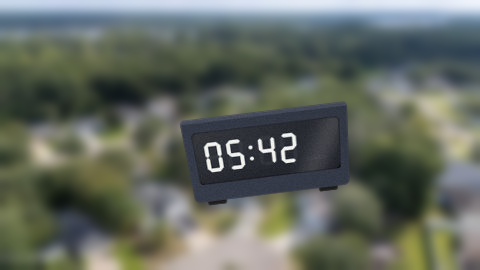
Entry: 5,42
